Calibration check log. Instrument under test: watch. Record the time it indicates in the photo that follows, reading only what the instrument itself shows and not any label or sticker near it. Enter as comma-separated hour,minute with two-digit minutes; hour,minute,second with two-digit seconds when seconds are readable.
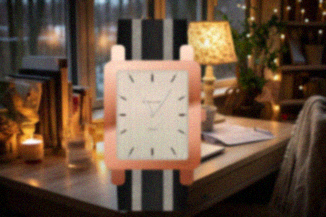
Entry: 11,06
